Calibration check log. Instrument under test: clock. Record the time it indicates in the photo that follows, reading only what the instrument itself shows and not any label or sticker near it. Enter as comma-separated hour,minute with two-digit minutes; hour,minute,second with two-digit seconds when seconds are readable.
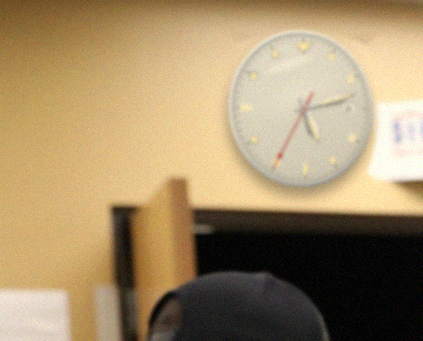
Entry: 5,12,35
